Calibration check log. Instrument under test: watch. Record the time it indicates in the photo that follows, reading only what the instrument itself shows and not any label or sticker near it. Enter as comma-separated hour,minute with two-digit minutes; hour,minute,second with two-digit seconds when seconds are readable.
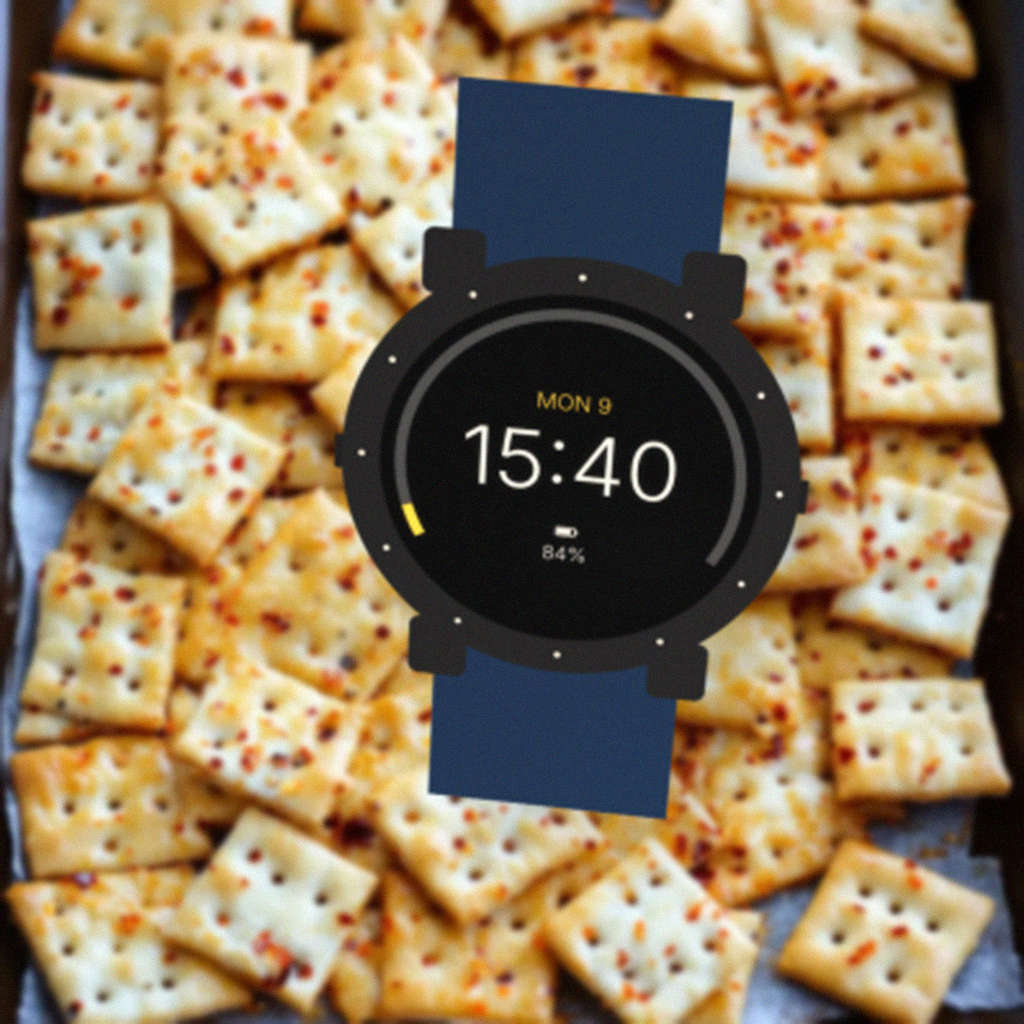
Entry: 15,40
